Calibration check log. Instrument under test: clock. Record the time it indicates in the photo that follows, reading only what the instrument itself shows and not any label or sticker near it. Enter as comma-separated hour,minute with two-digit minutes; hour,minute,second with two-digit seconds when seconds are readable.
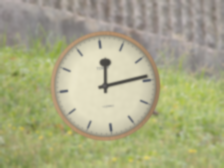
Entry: 12,14
